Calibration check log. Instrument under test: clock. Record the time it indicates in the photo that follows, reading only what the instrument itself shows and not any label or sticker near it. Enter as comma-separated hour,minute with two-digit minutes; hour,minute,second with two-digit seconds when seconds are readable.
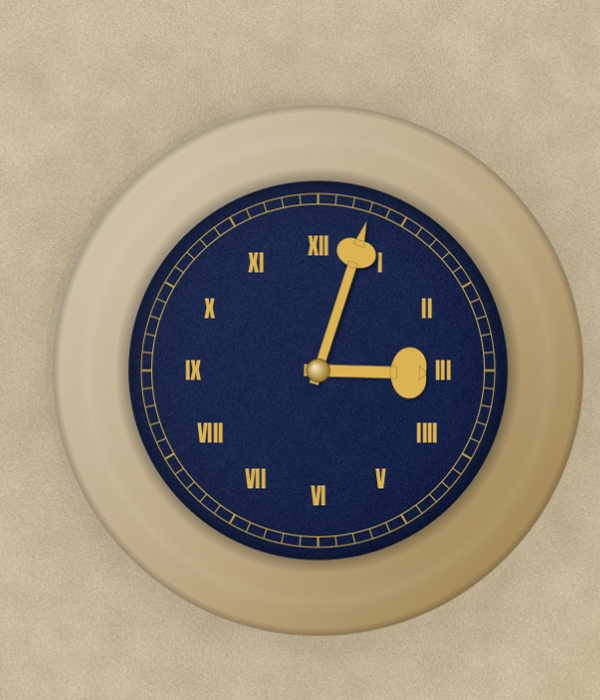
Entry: 3,03
